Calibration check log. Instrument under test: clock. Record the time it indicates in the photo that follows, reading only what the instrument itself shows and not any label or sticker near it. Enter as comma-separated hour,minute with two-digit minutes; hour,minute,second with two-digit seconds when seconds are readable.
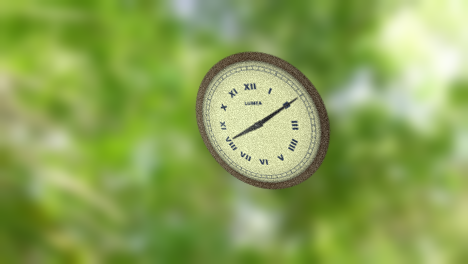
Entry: 8,10
